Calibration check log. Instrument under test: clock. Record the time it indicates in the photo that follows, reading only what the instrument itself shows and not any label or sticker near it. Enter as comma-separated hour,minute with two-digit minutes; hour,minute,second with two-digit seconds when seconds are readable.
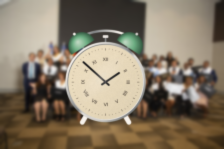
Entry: 1,52
